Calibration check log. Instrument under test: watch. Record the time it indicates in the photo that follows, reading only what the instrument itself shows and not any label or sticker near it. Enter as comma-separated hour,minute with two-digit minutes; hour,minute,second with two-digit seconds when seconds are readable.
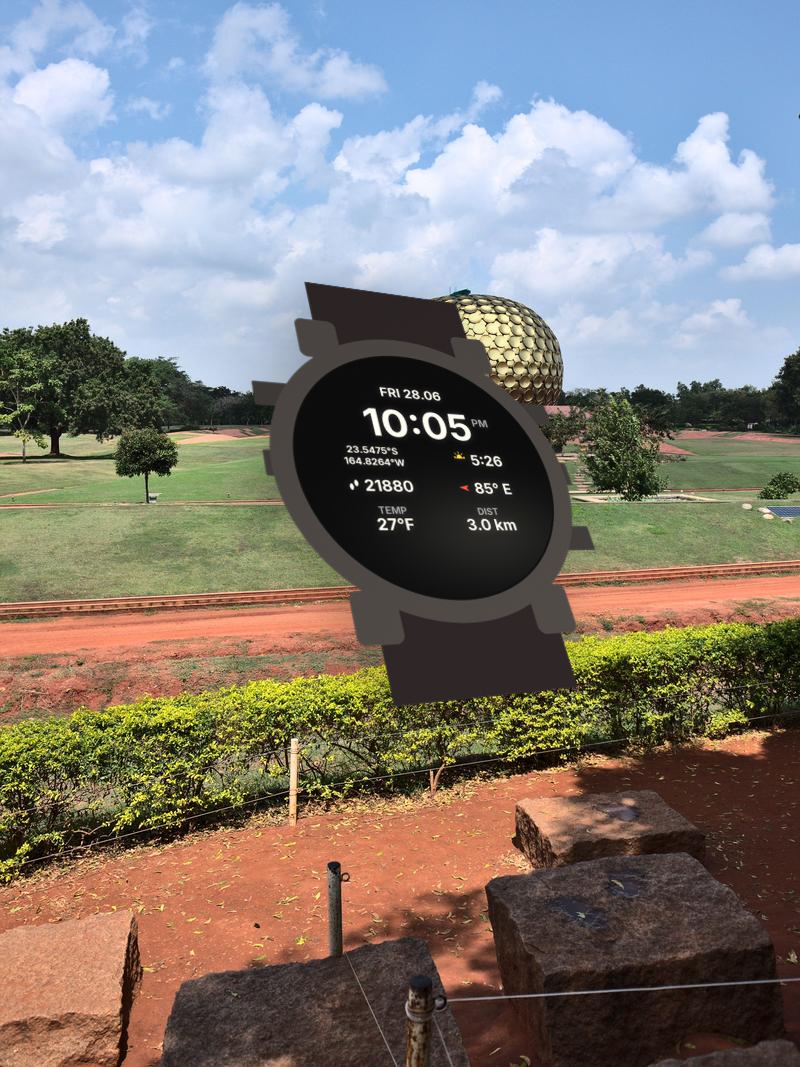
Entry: 10,05
